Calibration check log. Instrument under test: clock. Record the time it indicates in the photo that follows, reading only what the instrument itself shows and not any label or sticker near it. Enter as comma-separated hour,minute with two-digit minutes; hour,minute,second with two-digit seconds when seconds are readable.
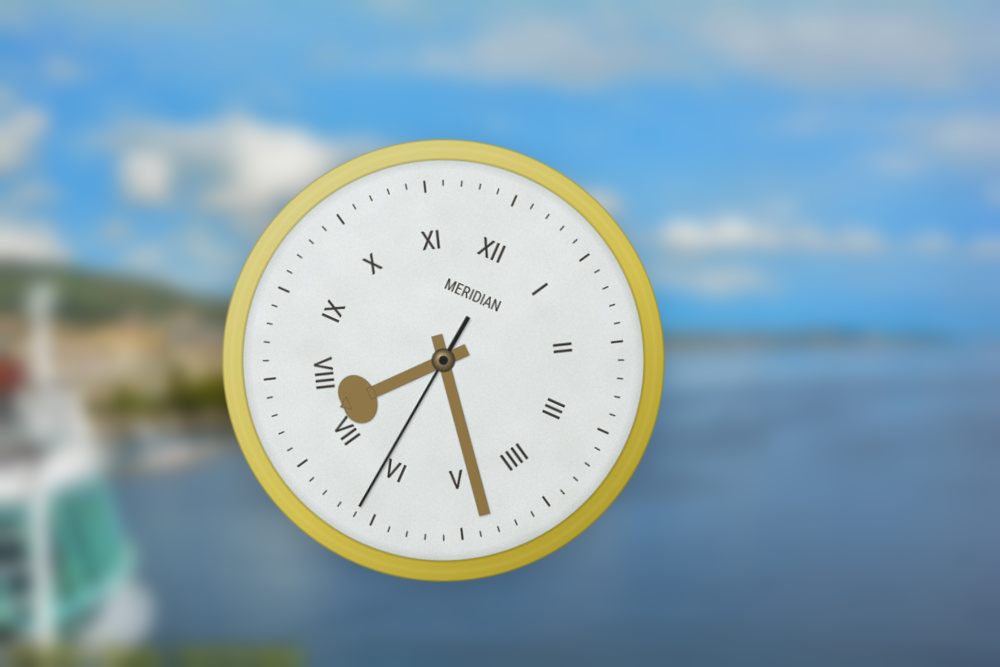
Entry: 7,23,31
